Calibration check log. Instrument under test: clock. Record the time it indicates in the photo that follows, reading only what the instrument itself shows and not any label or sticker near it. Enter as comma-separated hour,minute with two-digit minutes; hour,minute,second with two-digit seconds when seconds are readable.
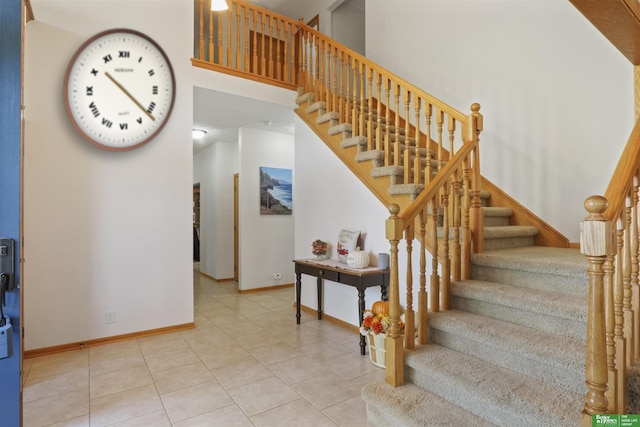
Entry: 10,22
